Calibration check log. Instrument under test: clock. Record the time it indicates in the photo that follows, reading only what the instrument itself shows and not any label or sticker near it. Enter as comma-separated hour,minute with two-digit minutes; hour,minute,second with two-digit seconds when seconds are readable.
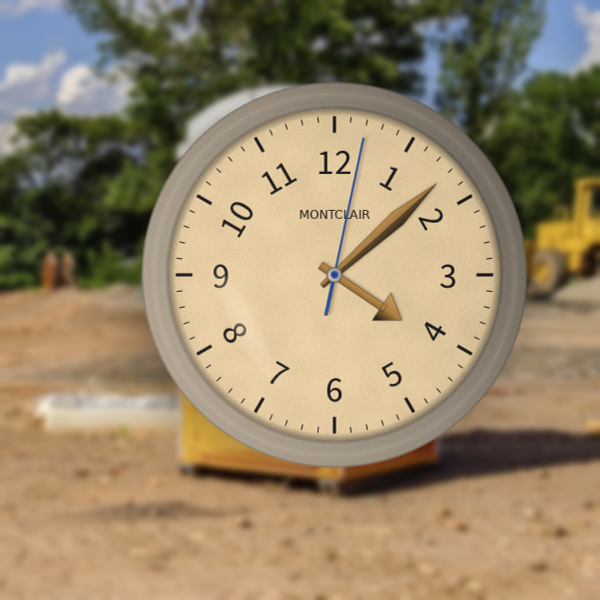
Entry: 4,08,02
